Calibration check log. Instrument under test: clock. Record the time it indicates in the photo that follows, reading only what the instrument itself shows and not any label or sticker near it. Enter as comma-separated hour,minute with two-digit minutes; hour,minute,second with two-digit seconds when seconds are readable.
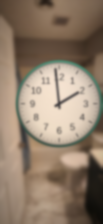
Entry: 1,59
